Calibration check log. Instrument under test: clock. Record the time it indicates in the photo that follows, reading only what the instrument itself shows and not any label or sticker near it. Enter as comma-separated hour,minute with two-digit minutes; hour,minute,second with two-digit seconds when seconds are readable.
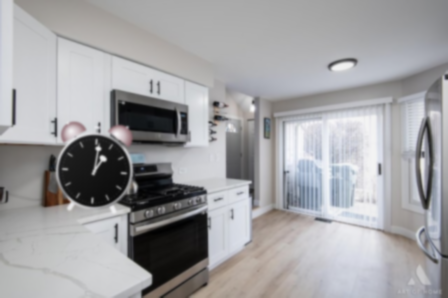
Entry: 1,01
